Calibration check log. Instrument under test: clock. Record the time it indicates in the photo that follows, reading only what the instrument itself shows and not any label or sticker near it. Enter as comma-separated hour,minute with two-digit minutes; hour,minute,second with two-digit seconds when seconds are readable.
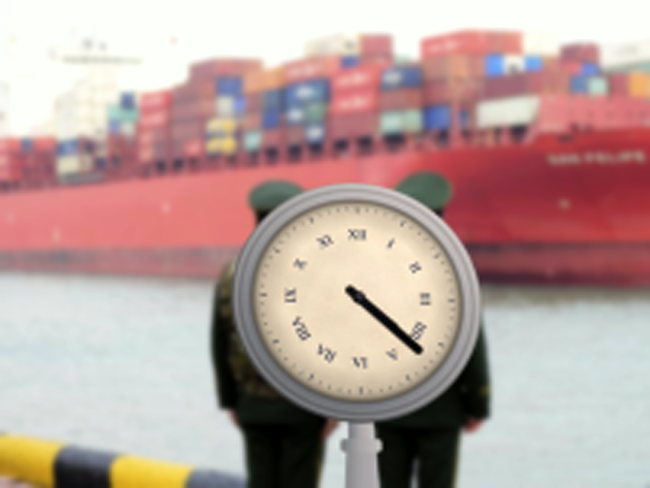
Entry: 4,22
